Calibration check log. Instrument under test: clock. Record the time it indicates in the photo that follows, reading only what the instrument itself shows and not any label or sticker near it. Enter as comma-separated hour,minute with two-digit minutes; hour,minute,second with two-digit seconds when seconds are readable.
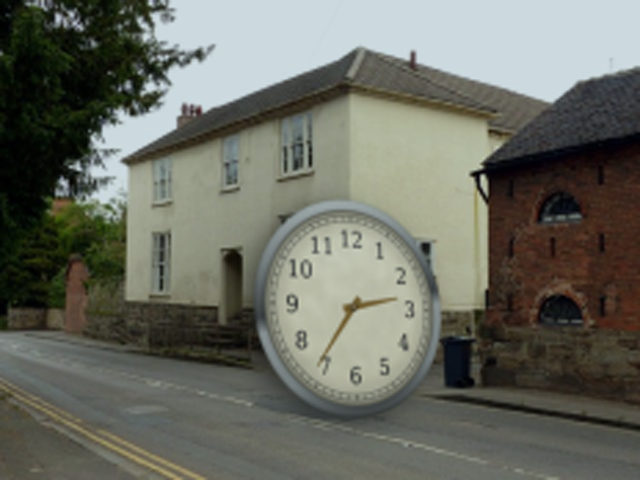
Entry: 2,36
